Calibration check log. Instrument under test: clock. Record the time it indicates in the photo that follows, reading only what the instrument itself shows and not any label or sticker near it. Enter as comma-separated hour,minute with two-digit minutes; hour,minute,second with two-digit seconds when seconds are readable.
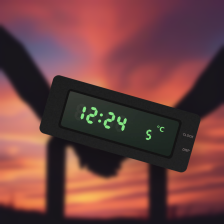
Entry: 12,24
